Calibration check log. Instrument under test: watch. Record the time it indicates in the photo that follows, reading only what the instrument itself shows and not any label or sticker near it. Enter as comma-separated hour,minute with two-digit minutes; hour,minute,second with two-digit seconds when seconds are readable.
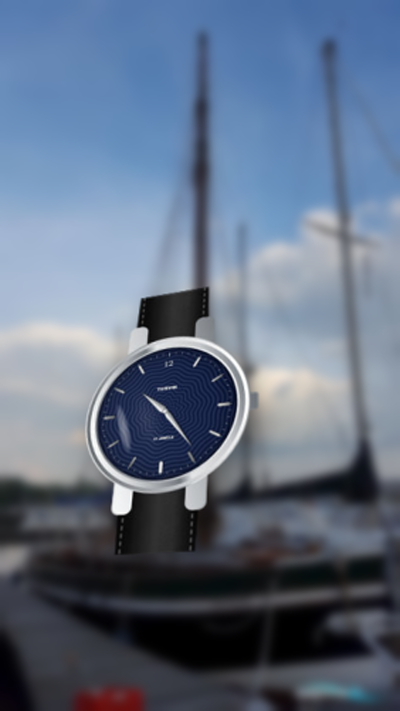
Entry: 10,24
